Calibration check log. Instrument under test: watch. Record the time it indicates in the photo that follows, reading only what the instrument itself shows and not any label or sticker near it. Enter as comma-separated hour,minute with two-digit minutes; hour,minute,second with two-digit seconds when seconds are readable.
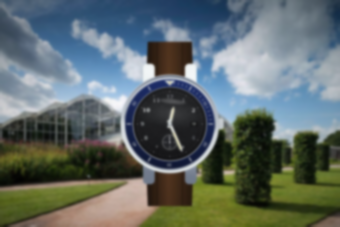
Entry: 12,26
